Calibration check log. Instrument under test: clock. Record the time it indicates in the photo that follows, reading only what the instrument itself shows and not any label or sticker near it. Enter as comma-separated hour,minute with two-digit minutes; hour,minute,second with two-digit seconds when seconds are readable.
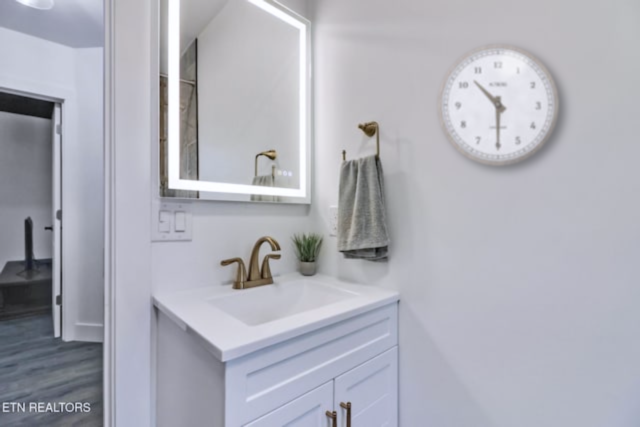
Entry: 10,30
